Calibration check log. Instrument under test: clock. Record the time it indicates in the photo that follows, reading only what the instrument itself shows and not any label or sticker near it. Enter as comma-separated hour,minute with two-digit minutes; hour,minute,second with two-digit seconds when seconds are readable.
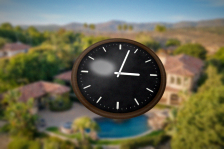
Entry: 3,03
